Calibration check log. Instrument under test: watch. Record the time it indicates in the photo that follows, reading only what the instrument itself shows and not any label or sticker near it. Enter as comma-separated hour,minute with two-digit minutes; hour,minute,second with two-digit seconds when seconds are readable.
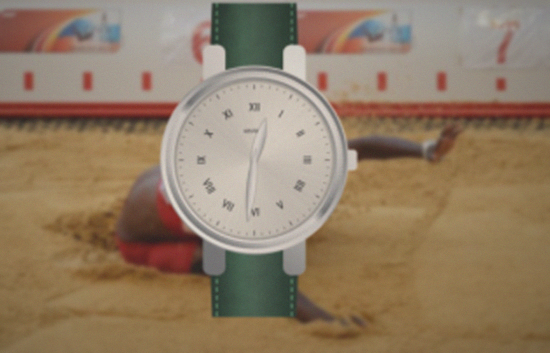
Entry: 12,31
